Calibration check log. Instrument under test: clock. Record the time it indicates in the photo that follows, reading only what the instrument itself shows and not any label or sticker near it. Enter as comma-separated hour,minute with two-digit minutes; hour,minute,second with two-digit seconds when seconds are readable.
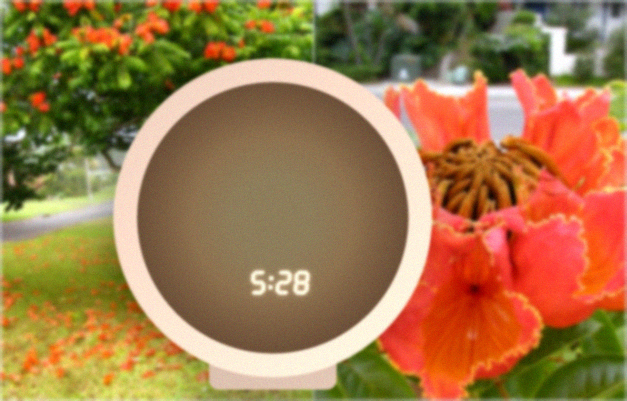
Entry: 5,28
